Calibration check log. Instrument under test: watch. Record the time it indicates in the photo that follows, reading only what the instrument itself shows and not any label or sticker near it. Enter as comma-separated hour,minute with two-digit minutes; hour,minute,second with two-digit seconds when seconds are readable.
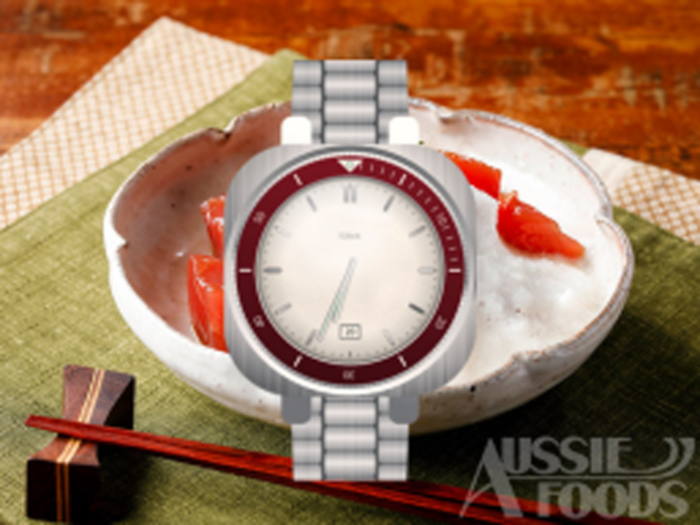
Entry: 6,34
